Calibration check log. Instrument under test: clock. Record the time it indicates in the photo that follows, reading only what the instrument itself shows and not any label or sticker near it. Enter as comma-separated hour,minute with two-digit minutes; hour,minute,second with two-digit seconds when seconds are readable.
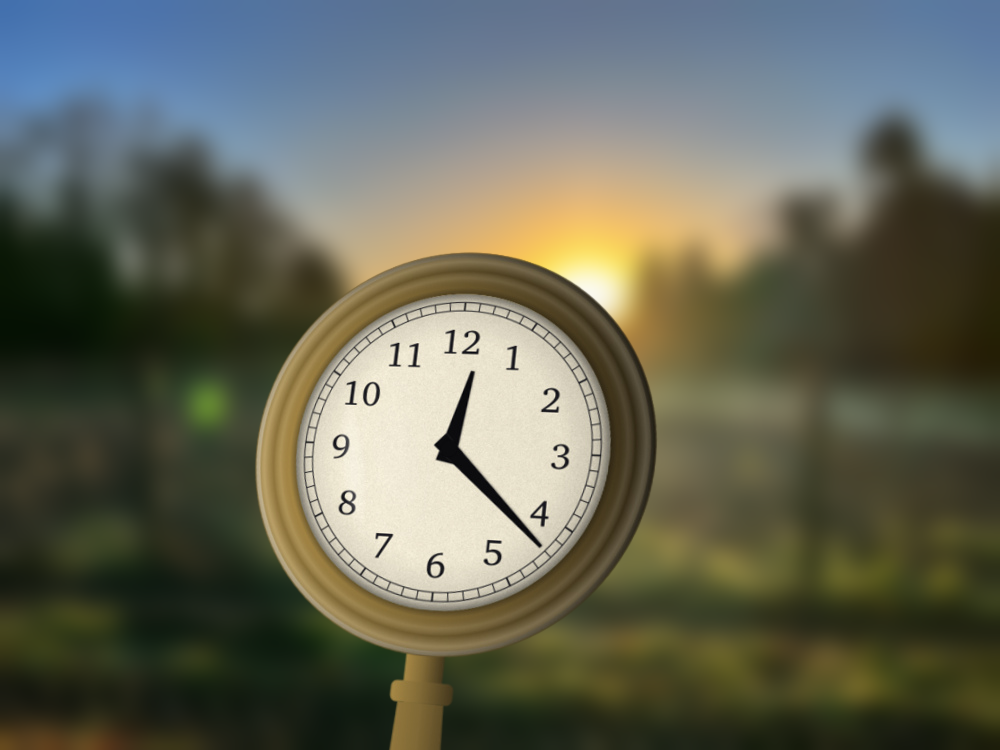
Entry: 12,22
